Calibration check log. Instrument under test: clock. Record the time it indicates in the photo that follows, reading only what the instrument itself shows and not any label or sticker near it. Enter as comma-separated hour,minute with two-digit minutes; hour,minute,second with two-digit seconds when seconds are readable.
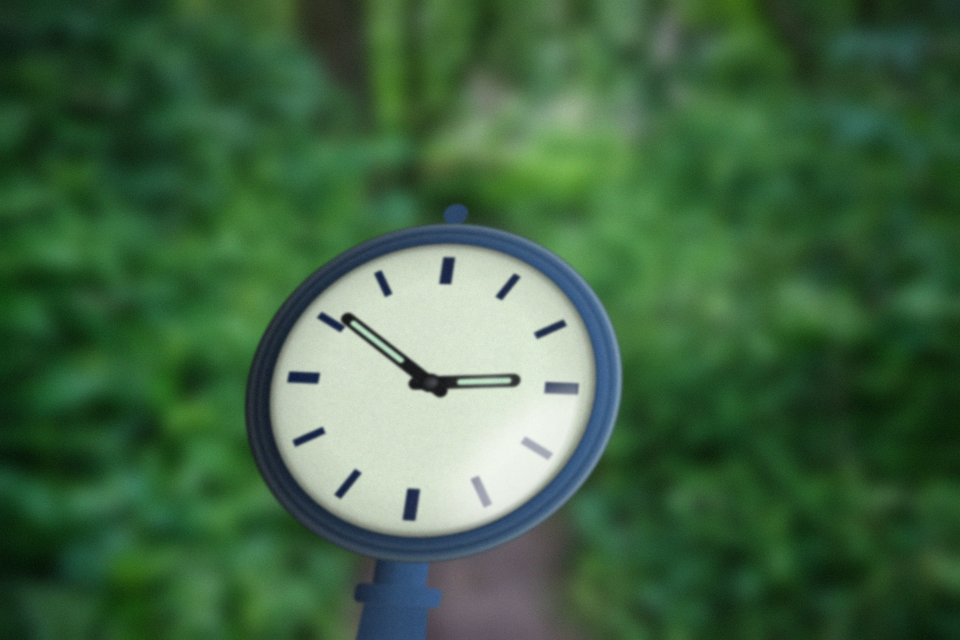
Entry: 2,51
